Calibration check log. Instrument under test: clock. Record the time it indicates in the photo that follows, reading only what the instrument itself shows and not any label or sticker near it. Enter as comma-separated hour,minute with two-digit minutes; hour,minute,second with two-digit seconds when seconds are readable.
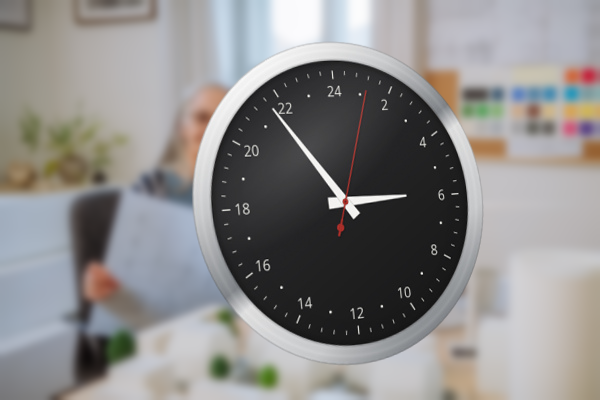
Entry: 5,54,03
